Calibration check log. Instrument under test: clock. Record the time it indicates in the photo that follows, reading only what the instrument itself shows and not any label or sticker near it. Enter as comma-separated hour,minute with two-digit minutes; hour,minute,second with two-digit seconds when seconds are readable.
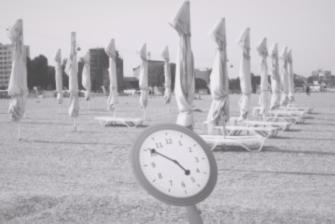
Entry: 4,51
